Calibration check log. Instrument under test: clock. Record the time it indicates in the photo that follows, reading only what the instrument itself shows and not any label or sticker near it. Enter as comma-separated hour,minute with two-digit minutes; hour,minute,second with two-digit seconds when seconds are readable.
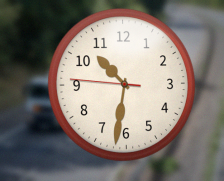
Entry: 10,31,46
